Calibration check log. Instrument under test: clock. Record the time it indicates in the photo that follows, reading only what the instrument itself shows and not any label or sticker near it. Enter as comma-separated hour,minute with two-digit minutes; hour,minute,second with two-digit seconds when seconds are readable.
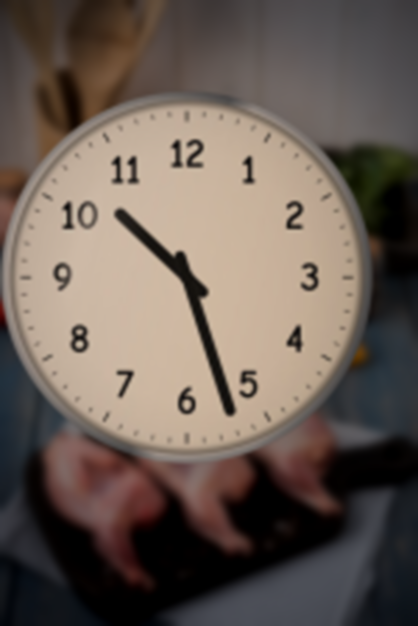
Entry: 10,27
